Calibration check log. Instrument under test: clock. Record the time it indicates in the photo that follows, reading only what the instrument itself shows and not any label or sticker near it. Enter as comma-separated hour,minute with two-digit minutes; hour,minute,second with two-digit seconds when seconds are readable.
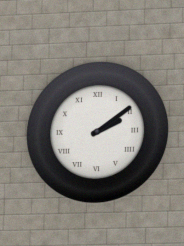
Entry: 2,09
